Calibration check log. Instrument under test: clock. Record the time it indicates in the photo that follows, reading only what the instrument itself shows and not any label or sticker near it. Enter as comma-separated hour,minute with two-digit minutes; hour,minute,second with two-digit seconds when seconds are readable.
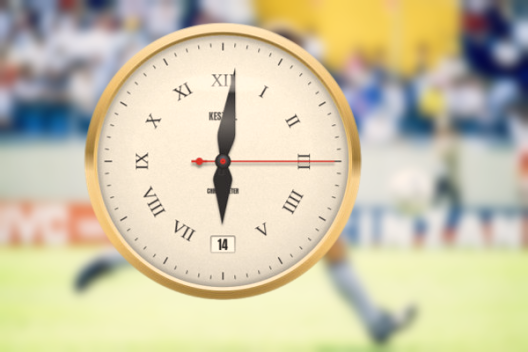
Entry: 6,01,15
